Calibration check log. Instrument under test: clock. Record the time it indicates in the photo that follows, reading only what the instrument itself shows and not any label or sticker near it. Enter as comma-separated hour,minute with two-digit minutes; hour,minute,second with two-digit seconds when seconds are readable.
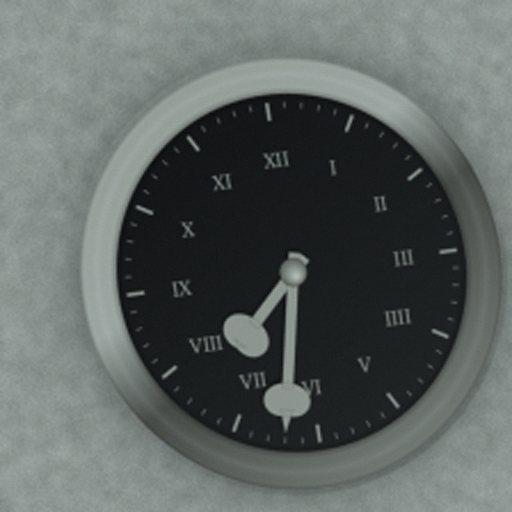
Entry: 7,32
